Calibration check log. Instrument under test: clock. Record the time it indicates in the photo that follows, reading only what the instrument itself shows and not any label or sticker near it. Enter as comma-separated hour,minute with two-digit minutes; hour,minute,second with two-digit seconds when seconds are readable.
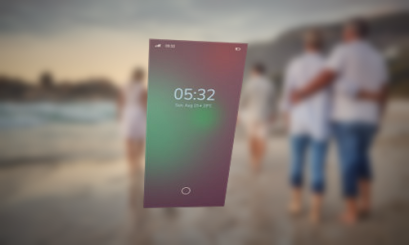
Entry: 5,32
